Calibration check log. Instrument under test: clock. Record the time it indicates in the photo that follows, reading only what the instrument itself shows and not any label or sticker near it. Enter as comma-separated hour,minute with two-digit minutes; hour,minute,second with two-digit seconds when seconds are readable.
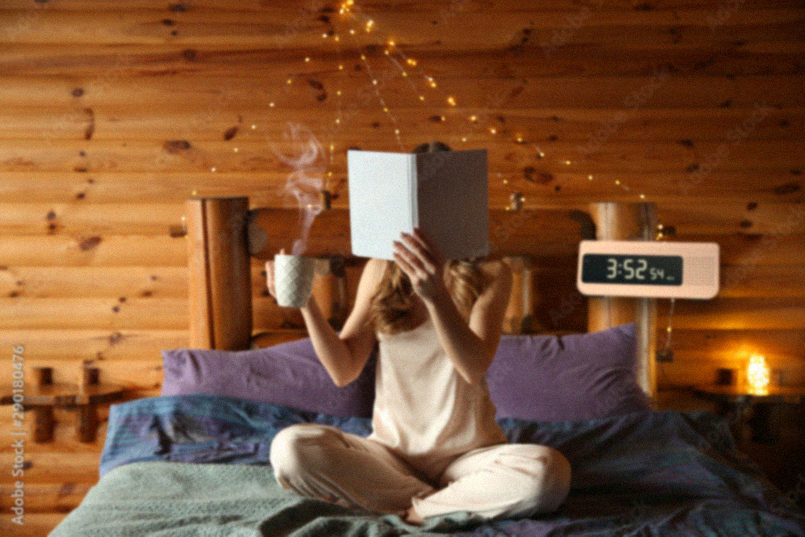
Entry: 3,52
